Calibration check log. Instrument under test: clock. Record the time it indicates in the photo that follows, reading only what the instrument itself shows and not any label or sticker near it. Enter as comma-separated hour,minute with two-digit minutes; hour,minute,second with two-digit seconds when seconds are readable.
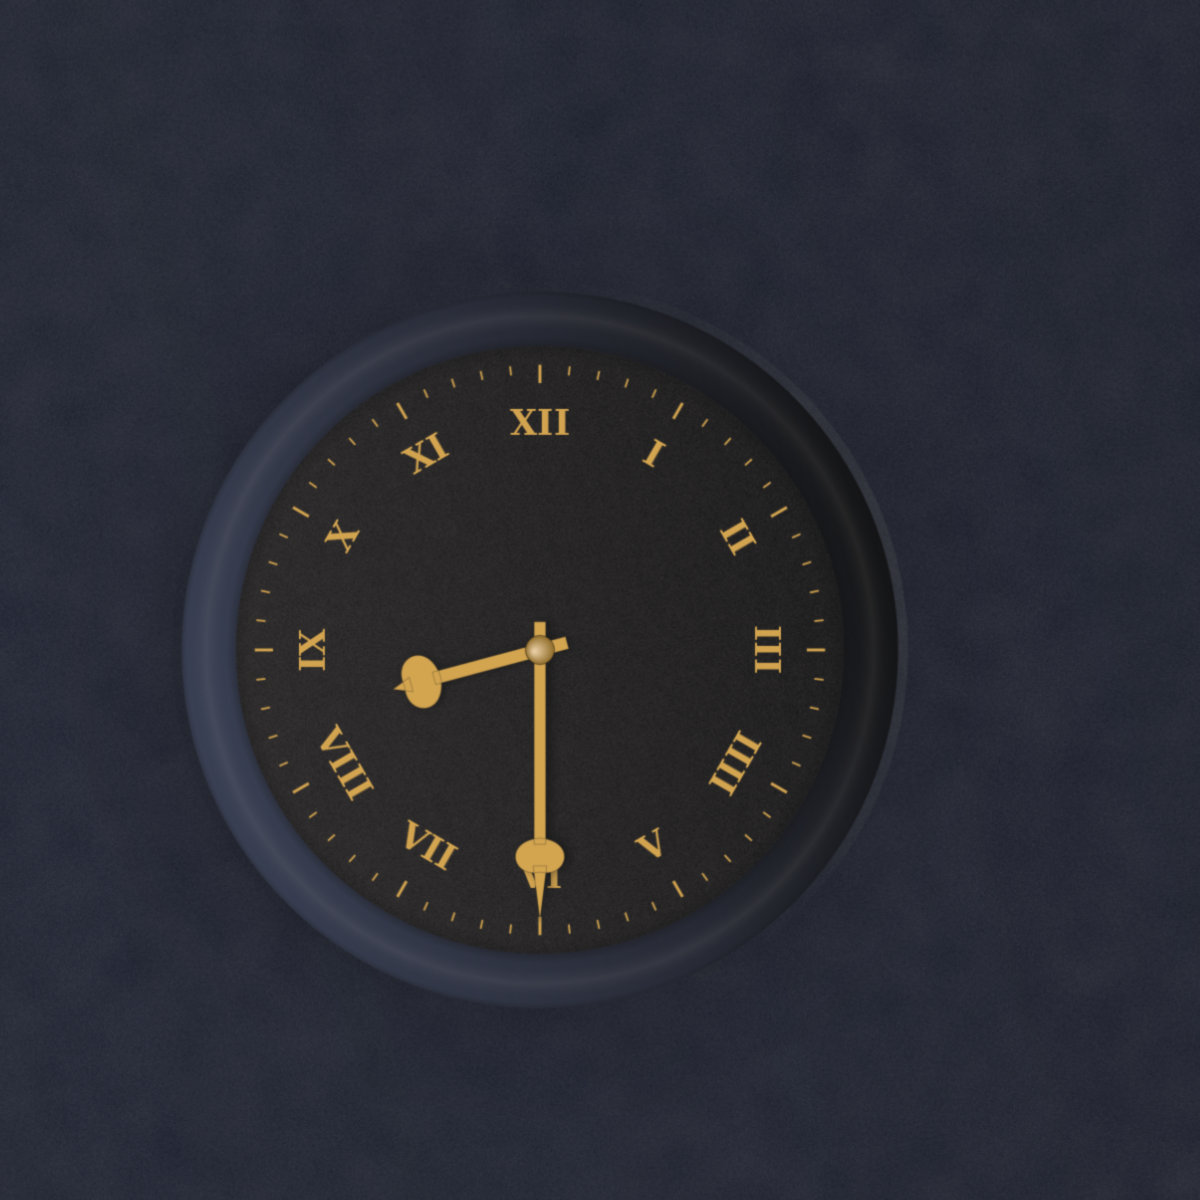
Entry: 8,30
